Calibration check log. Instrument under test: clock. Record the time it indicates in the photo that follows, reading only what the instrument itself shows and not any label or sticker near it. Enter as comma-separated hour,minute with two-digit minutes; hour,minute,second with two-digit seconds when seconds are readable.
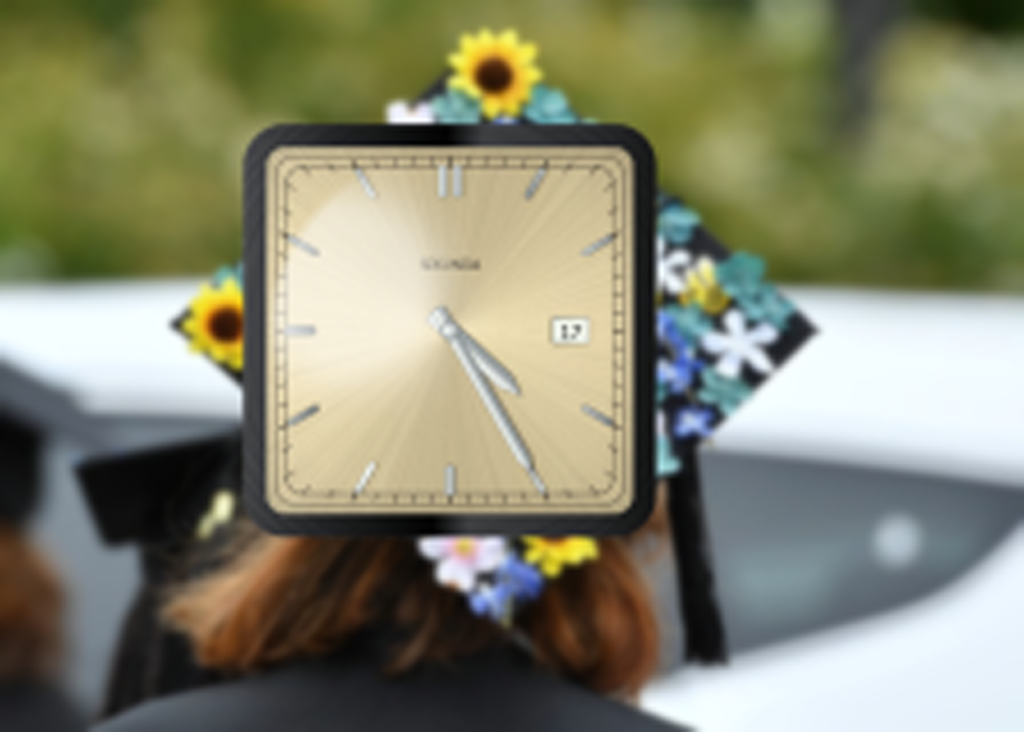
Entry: 4,25
